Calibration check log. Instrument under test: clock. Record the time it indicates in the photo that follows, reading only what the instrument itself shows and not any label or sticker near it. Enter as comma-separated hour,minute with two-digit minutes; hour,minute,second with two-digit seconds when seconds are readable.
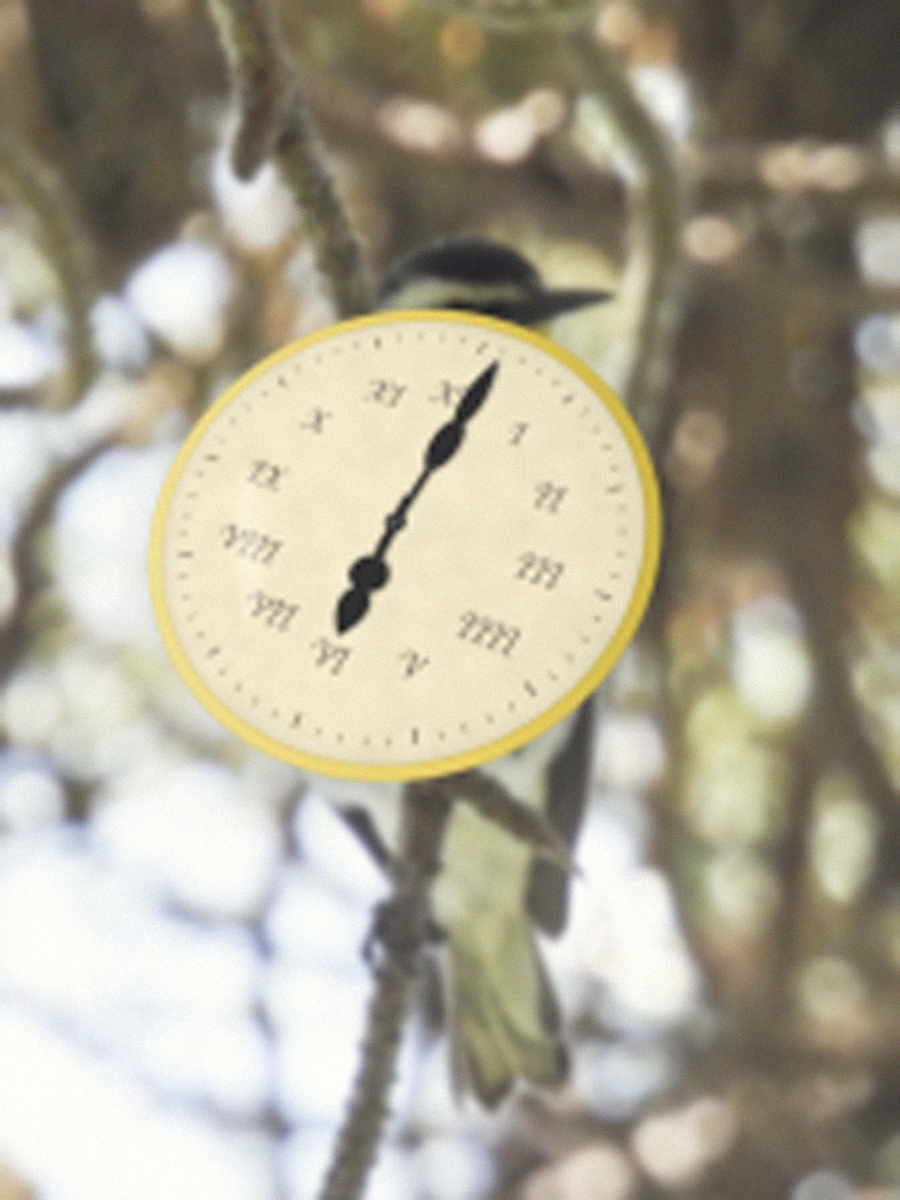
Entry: 6,01
